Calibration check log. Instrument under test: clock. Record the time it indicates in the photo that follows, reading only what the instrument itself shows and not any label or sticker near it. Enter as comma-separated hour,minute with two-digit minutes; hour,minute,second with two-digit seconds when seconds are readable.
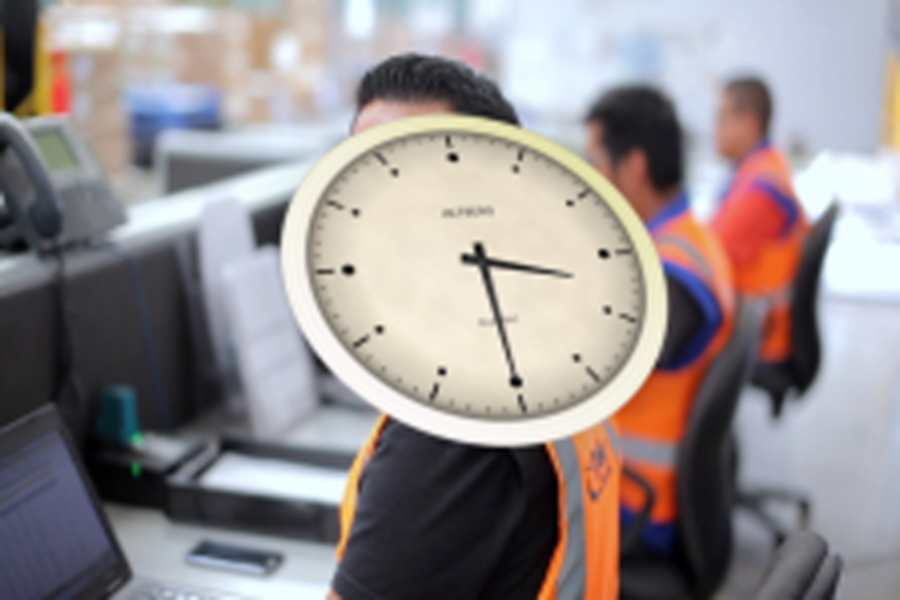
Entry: 3,30
